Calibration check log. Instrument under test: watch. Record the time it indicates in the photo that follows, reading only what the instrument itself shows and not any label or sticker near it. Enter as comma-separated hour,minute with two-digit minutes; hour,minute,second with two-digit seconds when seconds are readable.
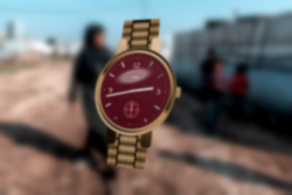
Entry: 2,43
